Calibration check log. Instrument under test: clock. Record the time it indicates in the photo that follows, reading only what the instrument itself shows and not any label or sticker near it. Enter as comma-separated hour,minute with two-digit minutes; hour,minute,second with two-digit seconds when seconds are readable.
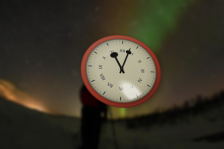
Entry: 11,03
